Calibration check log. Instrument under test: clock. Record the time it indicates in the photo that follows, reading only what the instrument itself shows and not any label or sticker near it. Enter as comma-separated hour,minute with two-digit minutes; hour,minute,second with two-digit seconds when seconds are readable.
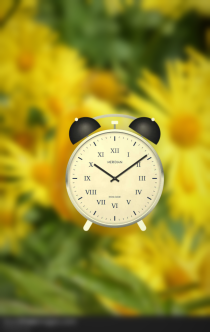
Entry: 10,09
